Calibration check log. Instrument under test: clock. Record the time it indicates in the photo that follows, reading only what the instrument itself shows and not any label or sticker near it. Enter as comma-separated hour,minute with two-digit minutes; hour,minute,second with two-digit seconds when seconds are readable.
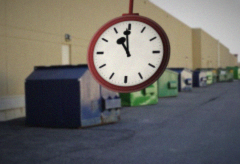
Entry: 10,59
